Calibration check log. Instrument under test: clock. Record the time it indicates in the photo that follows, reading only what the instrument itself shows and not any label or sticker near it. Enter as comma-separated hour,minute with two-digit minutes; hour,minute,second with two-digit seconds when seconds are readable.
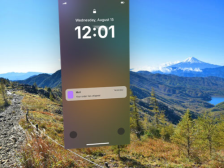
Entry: 12,01
